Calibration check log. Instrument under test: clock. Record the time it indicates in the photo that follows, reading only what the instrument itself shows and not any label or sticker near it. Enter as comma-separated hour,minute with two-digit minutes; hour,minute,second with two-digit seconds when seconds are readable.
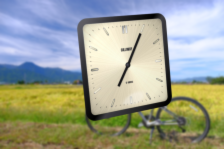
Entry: 7,05
